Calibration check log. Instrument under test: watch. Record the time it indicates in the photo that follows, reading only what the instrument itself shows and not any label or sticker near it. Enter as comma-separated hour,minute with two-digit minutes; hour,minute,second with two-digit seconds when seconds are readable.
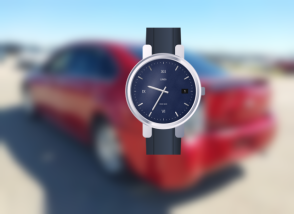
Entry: 9,35
